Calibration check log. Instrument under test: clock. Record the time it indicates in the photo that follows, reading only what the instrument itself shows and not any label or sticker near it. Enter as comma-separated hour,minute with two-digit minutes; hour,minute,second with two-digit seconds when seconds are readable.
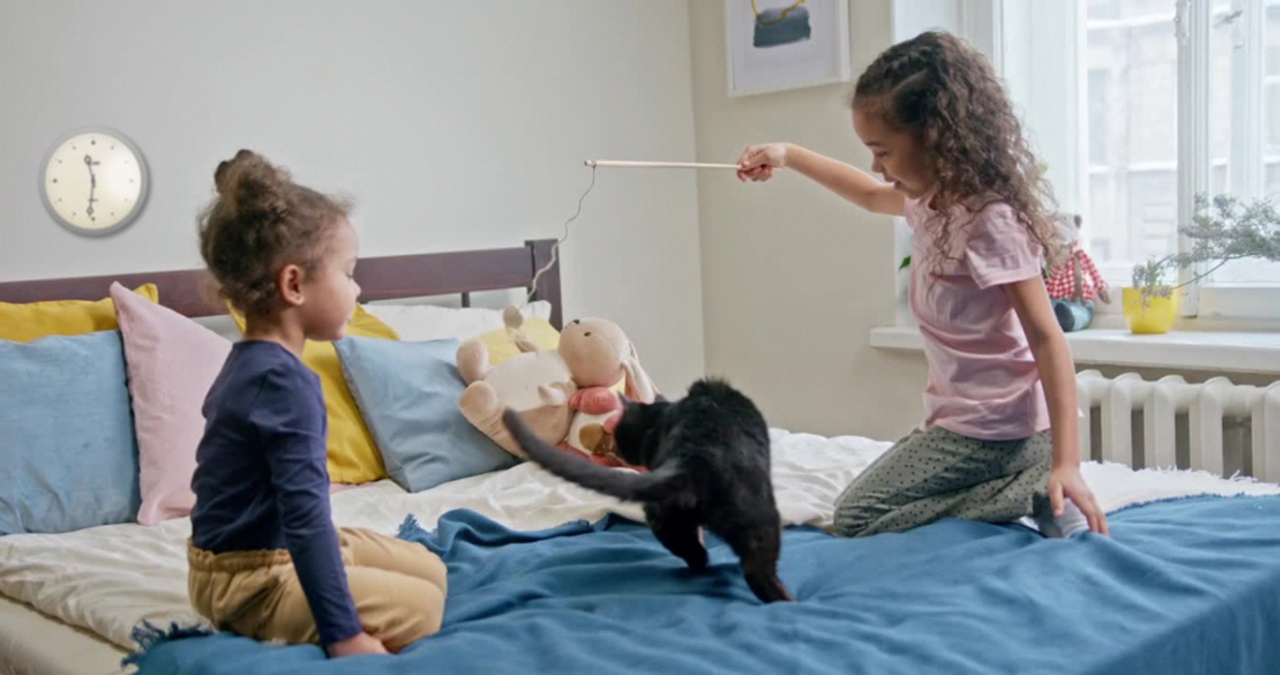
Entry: 11,31
